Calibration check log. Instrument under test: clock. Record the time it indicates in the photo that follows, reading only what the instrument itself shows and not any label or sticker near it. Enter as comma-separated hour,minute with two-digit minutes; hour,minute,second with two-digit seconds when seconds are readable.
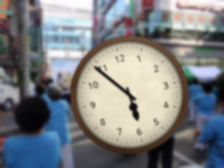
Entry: 5,54
